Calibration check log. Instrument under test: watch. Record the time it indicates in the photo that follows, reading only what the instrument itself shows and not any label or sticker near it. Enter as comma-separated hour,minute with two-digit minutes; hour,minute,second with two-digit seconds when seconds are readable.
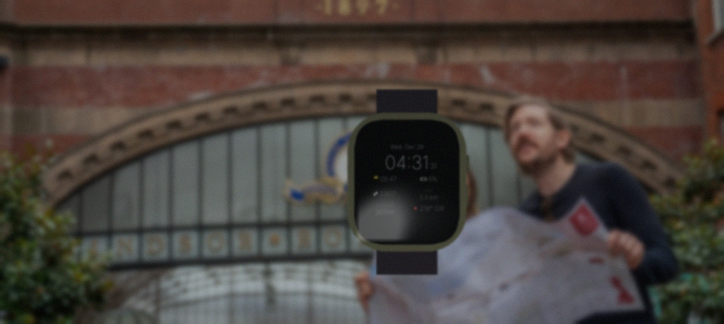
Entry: 4,31
